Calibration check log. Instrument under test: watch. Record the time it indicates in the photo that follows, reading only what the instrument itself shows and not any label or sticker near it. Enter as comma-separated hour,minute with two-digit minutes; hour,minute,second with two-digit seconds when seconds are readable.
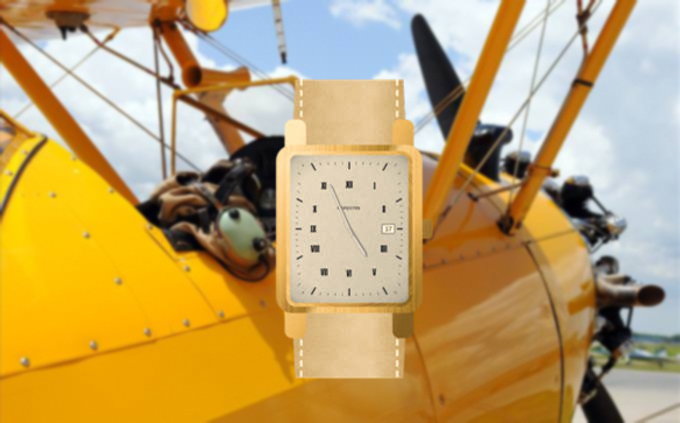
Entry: 4,56
